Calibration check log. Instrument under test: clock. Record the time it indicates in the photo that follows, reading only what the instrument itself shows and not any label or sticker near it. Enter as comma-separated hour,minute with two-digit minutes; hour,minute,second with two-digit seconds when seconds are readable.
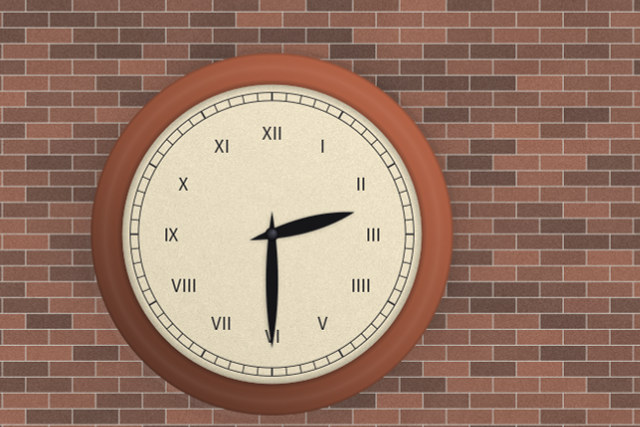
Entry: 2,30
